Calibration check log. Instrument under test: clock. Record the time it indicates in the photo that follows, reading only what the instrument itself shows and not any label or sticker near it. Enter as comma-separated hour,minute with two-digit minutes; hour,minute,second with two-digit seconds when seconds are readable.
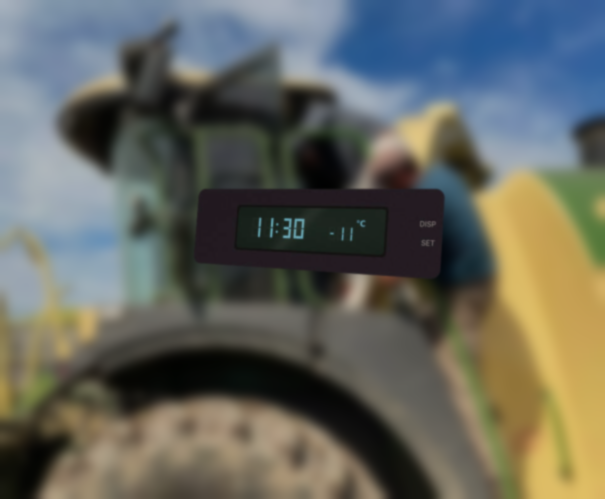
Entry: 11,30
